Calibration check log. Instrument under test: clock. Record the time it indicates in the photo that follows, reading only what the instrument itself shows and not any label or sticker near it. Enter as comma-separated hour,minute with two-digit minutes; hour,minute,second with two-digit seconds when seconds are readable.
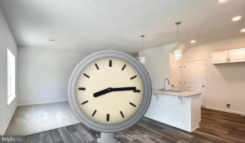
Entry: 8,14
